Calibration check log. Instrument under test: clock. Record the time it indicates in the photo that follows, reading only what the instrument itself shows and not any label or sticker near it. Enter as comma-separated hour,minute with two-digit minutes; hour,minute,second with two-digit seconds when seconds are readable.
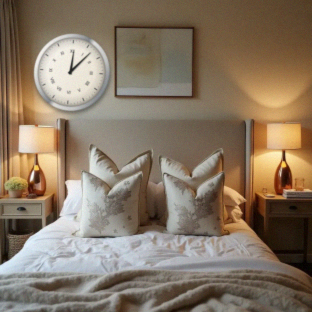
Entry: 12,07
